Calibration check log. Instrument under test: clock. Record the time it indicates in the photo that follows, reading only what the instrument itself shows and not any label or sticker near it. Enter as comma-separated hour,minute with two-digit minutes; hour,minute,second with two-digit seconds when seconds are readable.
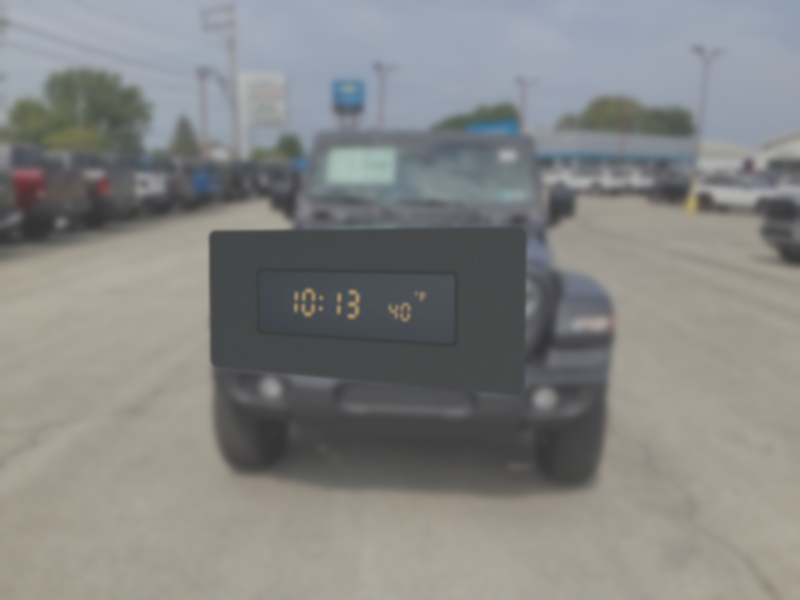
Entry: 10,13
